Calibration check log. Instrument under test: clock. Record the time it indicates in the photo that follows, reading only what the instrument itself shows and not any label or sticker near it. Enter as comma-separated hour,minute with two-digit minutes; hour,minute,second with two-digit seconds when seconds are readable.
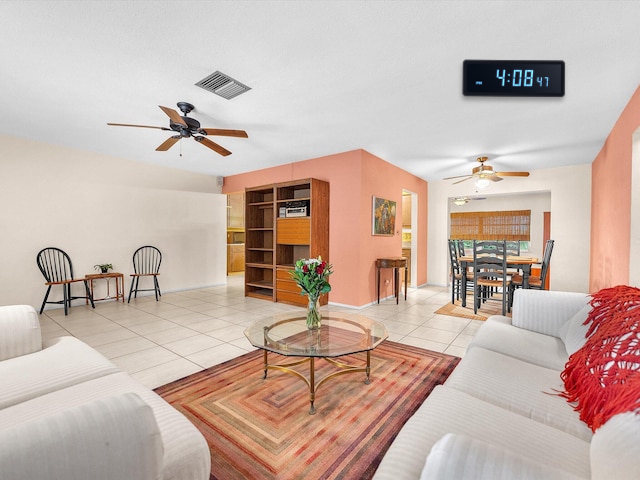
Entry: 4,08,47
